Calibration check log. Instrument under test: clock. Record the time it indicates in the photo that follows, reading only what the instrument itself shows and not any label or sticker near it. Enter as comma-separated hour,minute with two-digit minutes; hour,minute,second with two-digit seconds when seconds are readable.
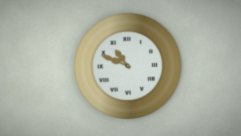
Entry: 10,49
